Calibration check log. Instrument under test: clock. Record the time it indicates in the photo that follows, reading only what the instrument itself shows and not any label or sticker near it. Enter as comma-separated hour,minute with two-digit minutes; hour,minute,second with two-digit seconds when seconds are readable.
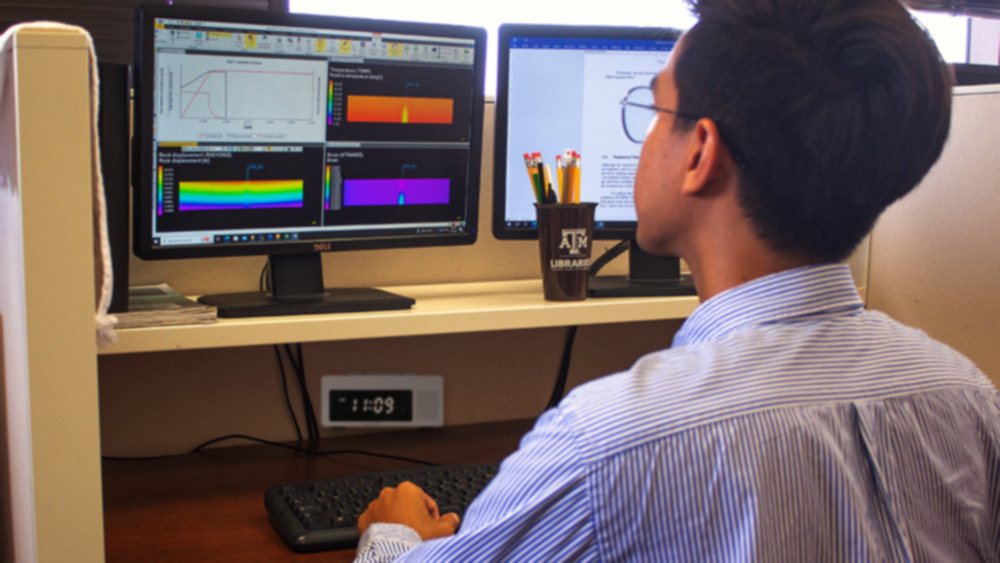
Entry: 11,09
